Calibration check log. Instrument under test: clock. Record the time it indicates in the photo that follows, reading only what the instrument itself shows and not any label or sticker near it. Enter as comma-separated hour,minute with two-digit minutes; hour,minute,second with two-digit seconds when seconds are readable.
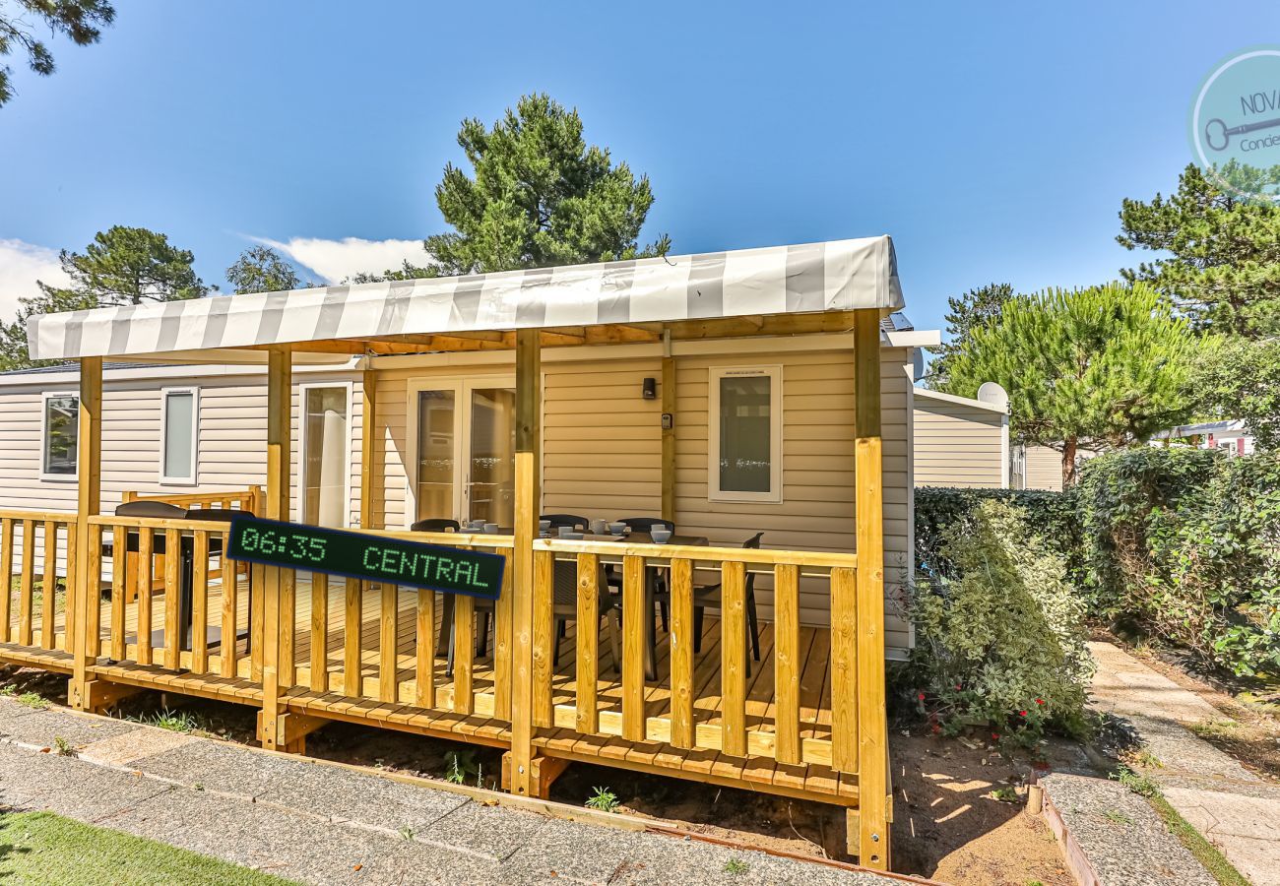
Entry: 6,35
